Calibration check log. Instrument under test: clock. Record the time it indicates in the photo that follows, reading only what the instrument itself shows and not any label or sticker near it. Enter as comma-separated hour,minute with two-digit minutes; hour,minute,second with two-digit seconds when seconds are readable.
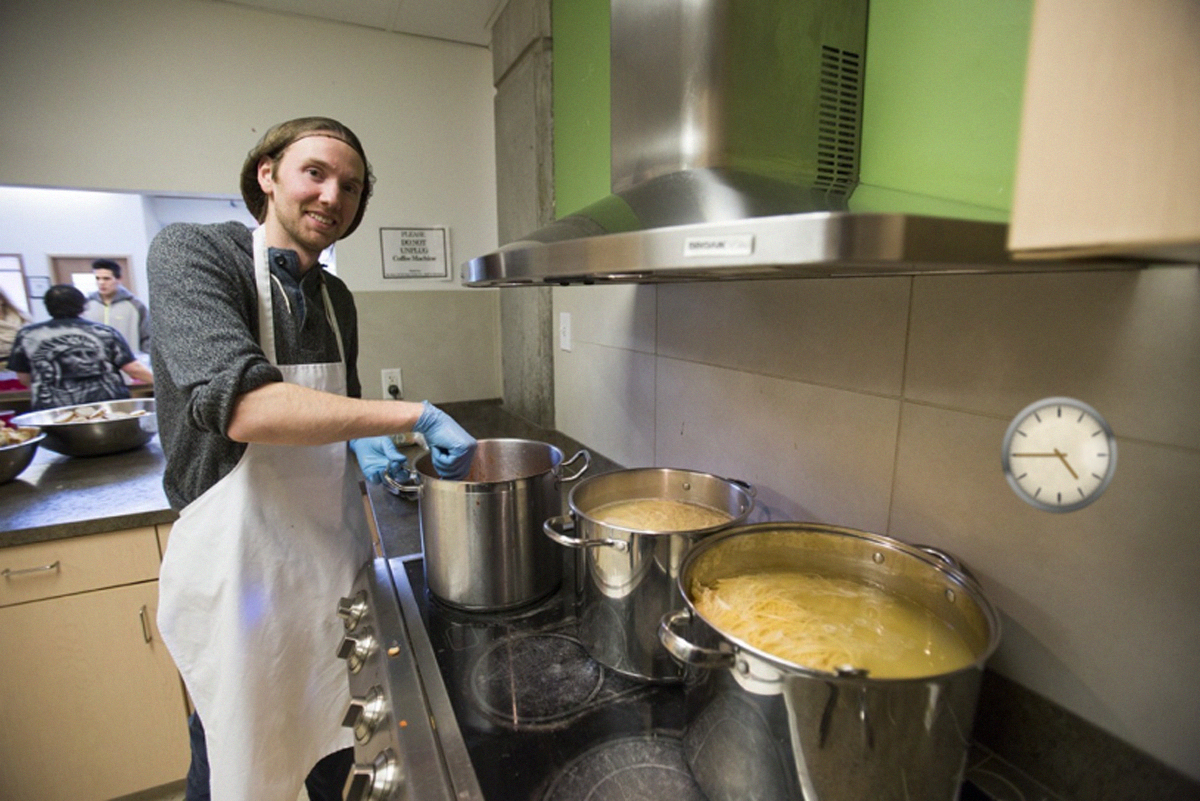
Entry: 4,45
